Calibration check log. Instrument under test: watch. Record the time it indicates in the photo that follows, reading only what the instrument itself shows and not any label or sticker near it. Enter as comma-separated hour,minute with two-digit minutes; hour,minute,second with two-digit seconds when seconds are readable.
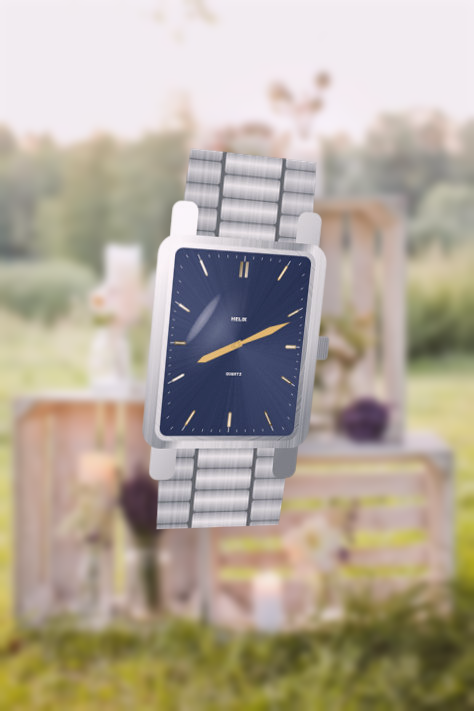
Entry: 8,11
